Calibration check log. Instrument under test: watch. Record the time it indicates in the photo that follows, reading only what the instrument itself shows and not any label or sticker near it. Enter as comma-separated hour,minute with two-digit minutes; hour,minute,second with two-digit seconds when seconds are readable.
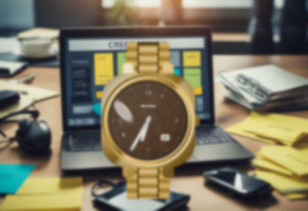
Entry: 6,35
